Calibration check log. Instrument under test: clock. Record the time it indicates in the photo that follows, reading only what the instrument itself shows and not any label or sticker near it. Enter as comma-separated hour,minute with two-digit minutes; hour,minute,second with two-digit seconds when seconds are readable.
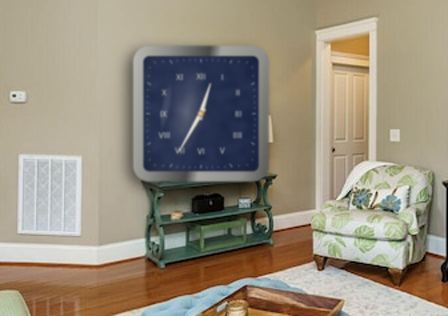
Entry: 12,35
